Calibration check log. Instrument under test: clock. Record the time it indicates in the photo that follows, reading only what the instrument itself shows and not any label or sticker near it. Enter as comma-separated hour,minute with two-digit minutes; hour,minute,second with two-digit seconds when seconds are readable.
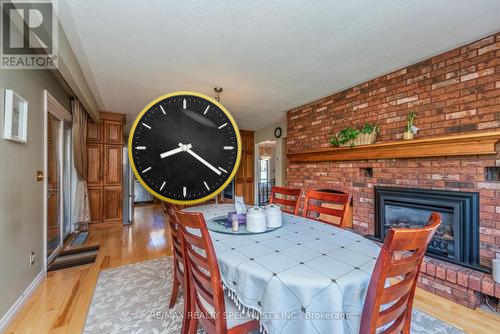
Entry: 8,21
